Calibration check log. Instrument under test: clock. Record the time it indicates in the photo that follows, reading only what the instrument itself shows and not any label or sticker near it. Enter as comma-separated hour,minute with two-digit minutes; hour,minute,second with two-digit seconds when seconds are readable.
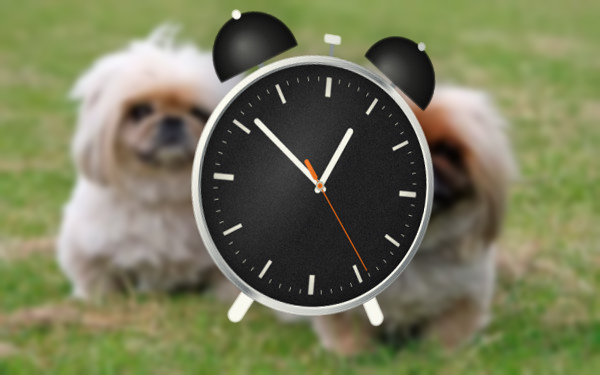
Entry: 12,51,24
